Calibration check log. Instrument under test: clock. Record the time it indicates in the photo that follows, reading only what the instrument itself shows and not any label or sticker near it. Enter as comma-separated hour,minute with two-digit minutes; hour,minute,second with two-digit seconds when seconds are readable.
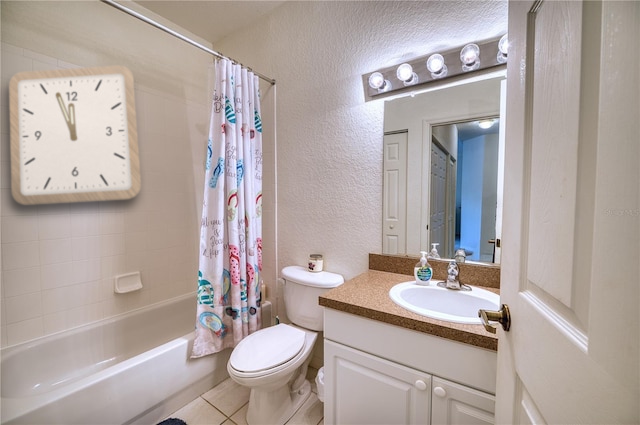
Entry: 11,57
